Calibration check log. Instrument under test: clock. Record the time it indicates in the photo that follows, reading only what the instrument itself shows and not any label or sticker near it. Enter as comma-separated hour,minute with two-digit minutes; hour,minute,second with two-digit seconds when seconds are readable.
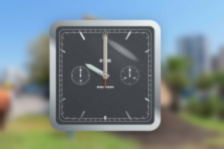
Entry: 10,00
